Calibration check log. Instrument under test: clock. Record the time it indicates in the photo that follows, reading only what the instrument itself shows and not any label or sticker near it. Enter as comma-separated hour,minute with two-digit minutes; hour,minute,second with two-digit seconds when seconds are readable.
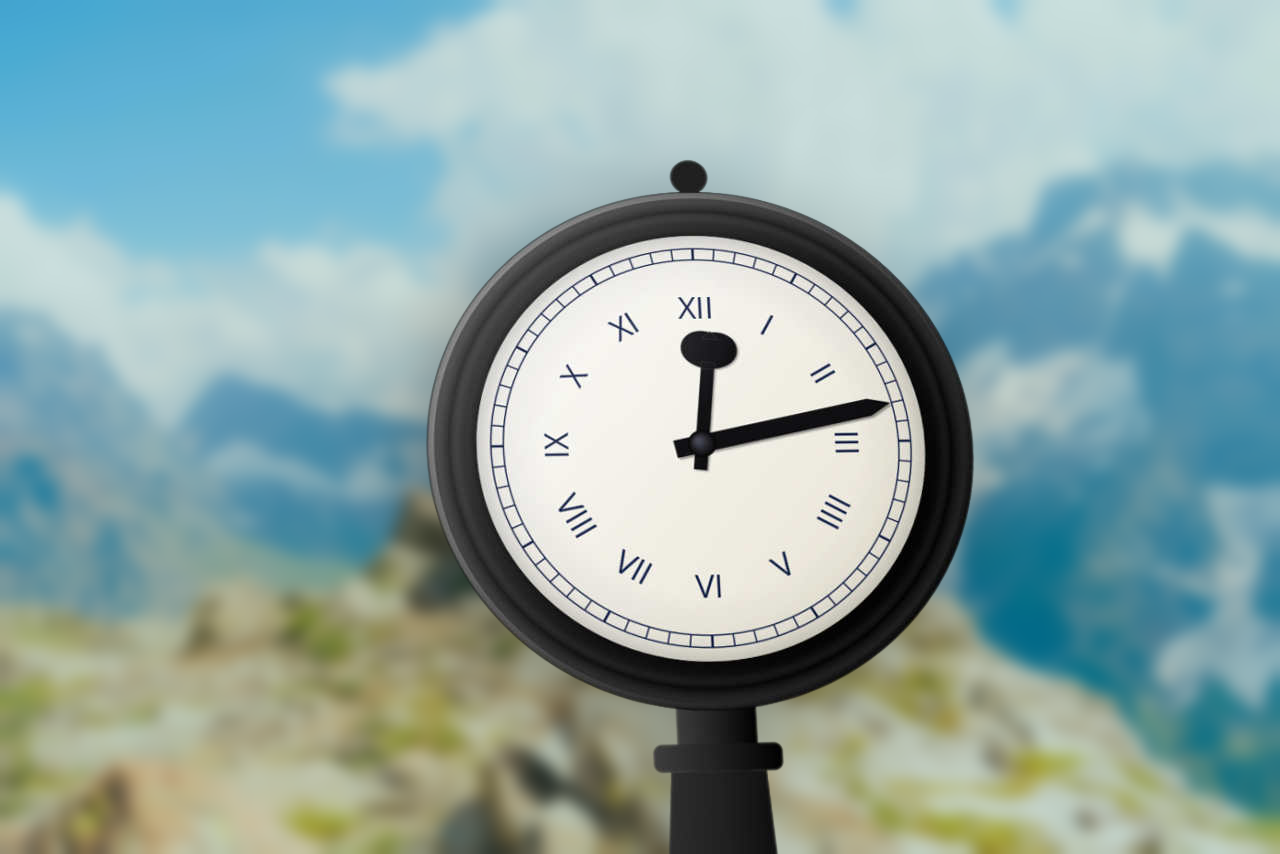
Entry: 12,13
